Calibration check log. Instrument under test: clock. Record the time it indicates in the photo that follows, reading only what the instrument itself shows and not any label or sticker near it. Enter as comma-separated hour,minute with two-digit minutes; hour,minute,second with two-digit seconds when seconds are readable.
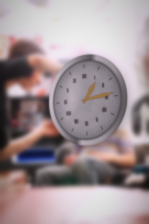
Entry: 1,14
